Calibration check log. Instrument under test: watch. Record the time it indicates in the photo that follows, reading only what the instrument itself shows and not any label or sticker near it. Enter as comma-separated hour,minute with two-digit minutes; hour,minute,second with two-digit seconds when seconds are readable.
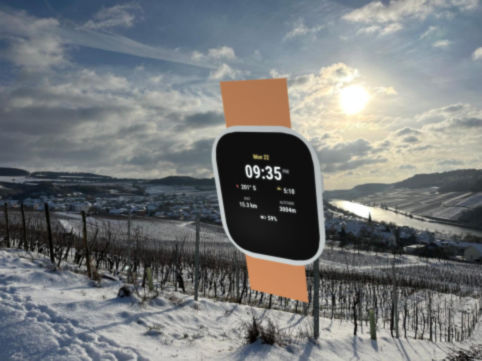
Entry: 9,35
